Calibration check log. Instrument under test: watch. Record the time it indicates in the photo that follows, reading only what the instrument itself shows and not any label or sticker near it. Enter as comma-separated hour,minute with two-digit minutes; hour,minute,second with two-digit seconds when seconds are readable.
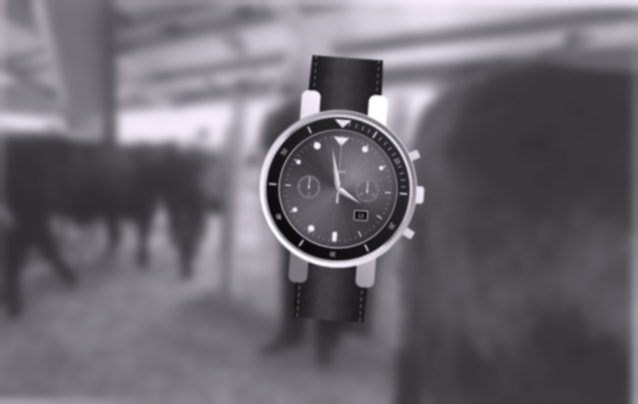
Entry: 3,58
